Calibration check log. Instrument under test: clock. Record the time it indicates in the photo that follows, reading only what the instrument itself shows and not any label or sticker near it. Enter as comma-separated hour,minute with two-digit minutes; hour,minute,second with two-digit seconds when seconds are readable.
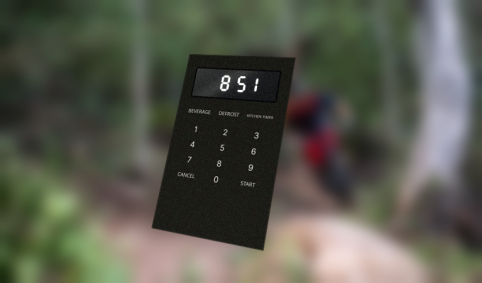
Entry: 8,51
